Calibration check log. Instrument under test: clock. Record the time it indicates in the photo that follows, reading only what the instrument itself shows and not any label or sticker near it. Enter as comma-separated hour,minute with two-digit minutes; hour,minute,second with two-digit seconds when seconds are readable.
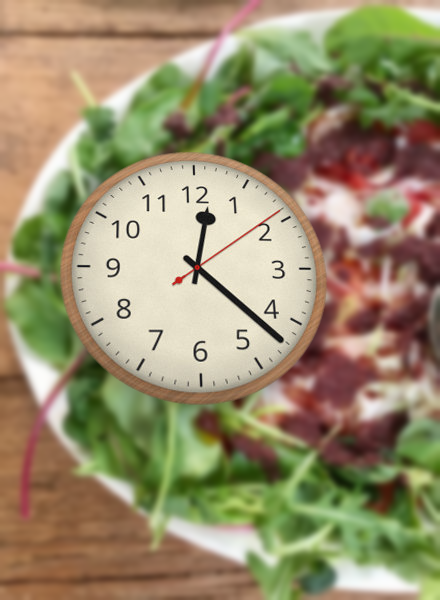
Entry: 12,22,09
